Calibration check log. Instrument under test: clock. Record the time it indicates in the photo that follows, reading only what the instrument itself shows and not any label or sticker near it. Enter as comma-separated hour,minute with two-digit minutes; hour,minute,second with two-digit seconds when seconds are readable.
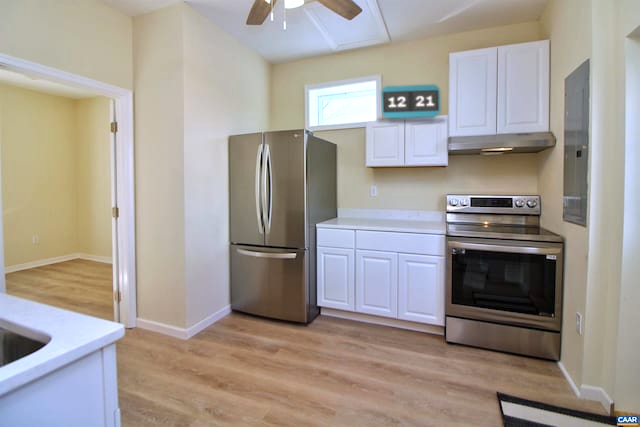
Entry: 12,21
